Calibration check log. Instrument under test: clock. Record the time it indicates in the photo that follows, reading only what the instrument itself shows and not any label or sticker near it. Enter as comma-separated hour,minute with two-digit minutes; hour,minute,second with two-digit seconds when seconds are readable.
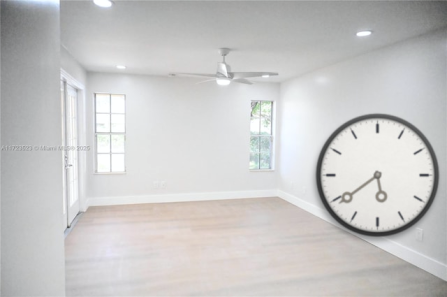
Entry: 5,39
